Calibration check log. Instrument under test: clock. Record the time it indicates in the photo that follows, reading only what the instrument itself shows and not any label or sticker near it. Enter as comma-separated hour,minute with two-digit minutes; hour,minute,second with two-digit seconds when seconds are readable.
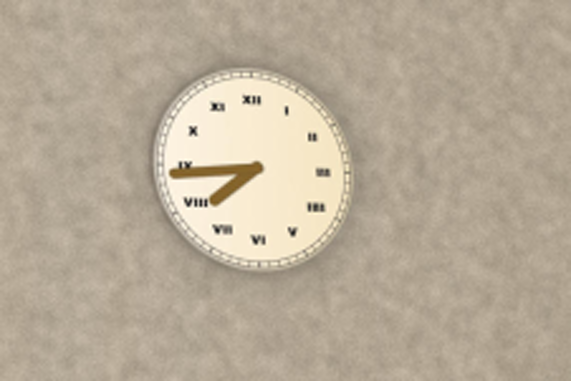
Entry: 7,44
